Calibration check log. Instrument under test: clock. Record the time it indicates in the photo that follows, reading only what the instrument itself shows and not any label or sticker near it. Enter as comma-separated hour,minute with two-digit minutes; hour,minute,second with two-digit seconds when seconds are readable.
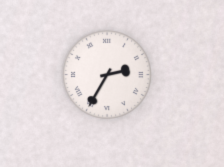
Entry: 2,35
